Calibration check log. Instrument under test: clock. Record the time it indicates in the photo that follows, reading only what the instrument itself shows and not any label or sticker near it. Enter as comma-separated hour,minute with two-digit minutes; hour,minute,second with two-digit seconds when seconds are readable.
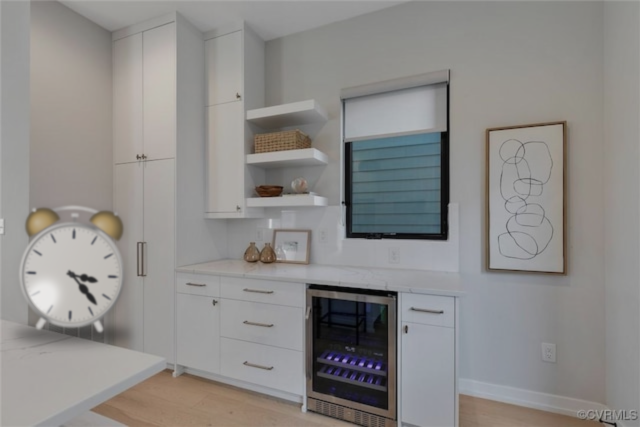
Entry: 3,23
